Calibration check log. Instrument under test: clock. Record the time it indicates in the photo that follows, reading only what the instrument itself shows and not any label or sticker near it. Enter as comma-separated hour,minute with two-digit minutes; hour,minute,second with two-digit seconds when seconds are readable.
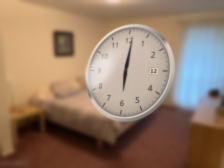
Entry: 6,01
